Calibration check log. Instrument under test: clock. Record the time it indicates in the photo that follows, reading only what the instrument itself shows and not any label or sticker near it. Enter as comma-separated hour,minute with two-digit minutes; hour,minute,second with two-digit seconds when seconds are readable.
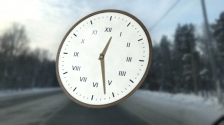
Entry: 12,27
